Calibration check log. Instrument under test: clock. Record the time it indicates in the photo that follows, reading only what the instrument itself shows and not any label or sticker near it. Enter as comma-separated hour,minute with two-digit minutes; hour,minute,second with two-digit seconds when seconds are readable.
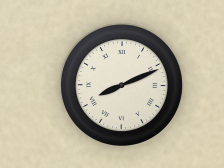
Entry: 8,11
